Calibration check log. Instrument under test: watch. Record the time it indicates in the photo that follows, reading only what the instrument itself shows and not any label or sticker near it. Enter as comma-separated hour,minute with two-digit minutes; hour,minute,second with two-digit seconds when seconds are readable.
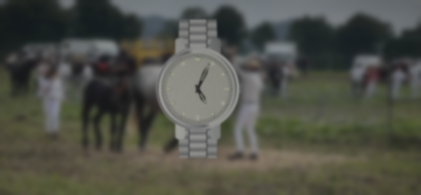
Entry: 5,04
